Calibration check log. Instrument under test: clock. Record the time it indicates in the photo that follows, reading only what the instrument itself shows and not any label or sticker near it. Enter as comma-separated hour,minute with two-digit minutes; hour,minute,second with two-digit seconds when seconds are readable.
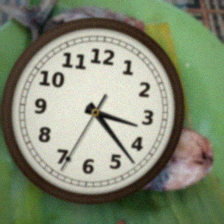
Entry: 3,22,34
